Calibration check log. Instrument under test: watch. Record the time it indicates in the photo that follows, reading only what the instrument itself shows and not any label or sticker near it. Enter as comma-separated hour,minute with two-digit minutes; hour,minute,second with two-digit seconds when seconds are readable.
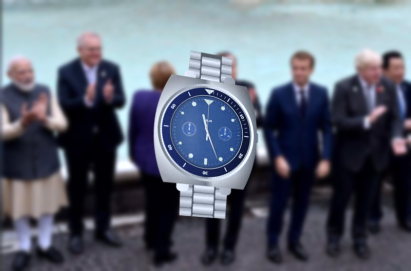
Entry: 11,26
